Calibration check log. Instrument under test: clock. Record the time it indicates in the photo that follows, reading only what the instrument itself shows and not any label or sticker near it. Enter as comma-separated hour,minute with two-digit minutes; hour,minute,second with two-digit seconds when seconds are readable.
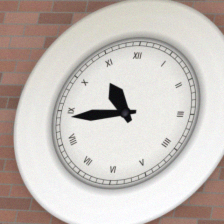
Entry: 10,44
